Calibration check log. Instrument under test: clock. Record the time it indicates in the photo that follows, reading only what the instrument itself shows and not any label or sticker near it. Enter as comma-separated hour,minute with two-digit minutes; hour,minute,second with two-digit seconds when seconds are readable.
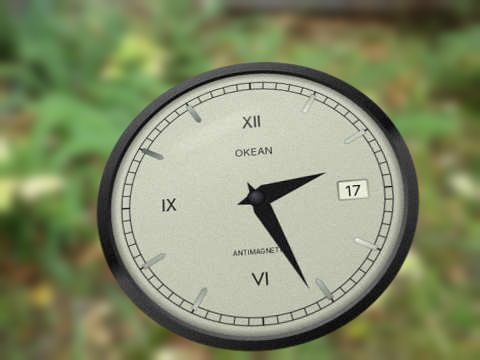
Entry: 2,26
